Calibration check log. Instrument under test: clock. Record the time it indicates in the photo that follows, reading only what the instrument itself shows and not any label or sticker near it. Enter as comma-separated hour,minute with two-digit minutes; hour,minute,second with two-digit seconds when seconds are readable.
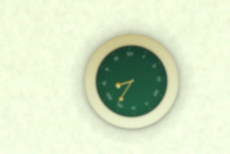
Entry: 8,36
